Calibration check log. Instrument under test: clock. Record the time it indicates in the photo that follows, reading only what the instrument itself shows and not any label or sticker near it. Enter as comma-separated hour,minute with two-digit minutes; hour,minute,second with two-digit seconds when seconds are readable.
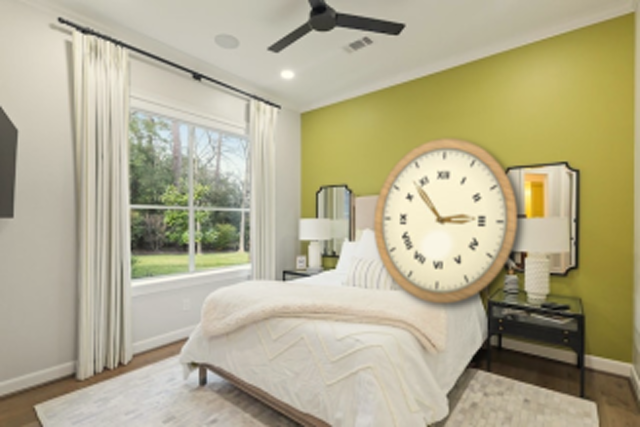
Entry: 2,53
